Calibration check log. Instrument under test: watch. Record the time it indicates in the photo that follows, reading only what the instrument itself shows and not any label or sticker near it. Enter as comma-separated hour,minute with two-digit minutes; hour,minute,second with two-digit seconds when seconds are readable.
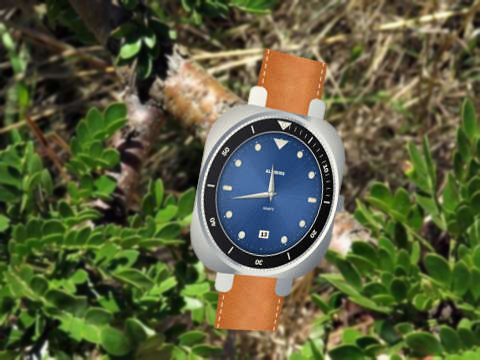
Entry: 11,43
